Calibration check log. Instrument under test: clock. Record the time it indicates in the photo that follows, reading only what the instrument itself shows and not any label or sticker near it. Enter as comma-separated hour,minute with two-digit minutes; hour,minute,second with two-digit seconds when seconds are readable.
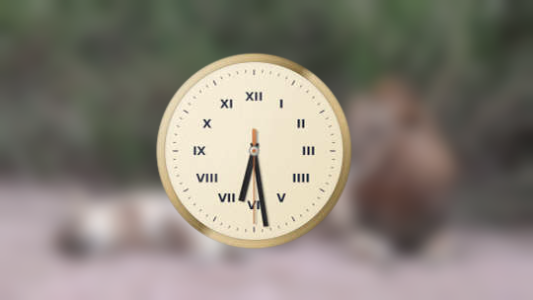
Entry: 6,28,30
